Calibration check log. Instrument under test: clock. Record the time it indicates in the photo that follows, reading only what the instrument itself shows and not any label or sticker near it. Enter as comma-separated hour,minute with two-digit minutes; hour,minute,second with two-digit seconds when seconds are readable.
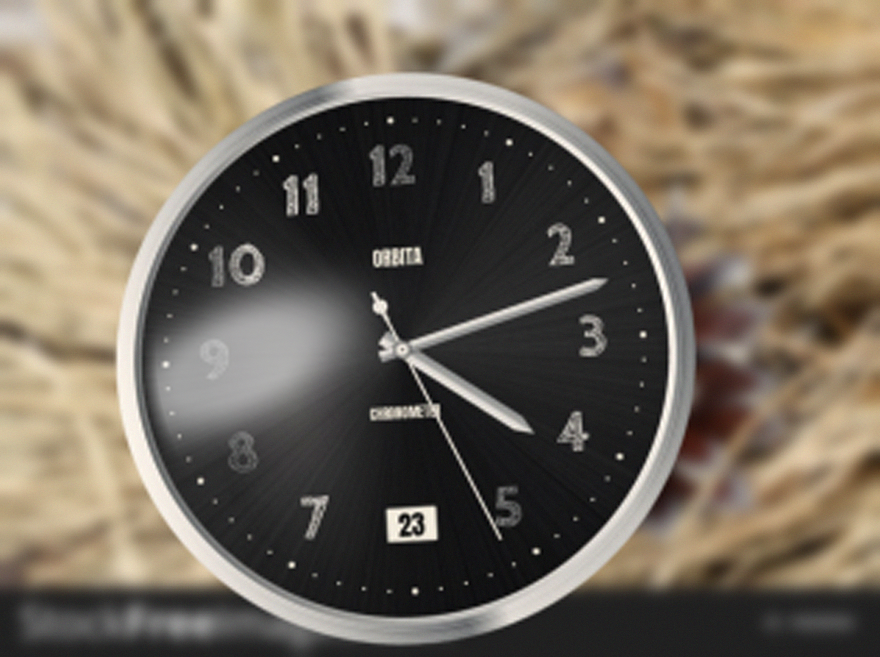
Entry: 4,12,26
